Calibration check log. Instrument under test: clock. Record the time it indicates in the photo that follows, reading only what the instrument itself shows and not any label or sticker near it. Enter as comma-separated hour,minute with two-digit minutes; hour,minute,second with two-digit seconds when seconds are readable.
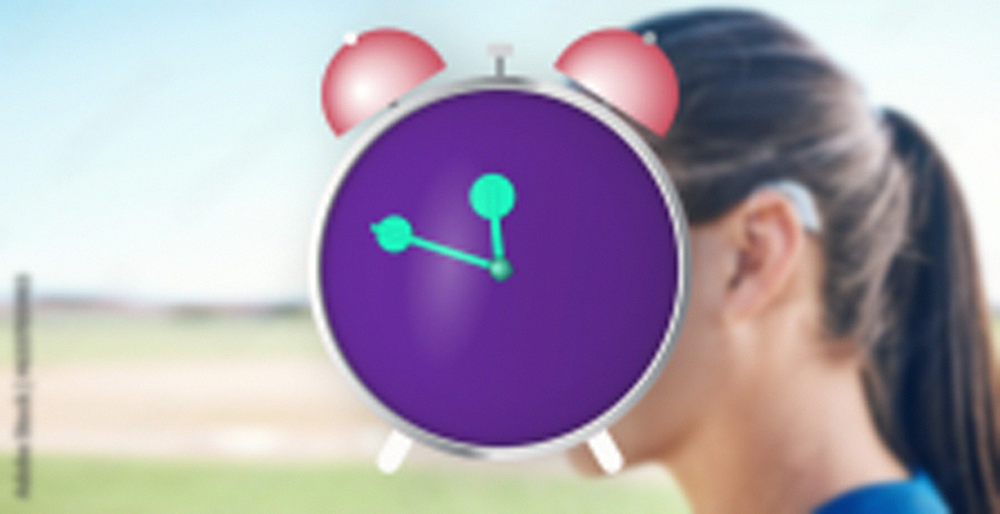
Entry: 11,48
